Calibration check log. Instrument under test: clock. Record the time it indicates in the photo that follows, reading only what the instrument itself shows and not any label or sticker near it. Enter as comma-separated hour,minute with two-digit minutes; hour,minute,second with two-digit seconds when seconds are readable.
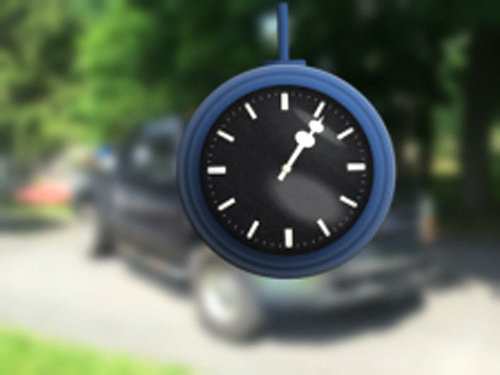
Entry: 1,06
